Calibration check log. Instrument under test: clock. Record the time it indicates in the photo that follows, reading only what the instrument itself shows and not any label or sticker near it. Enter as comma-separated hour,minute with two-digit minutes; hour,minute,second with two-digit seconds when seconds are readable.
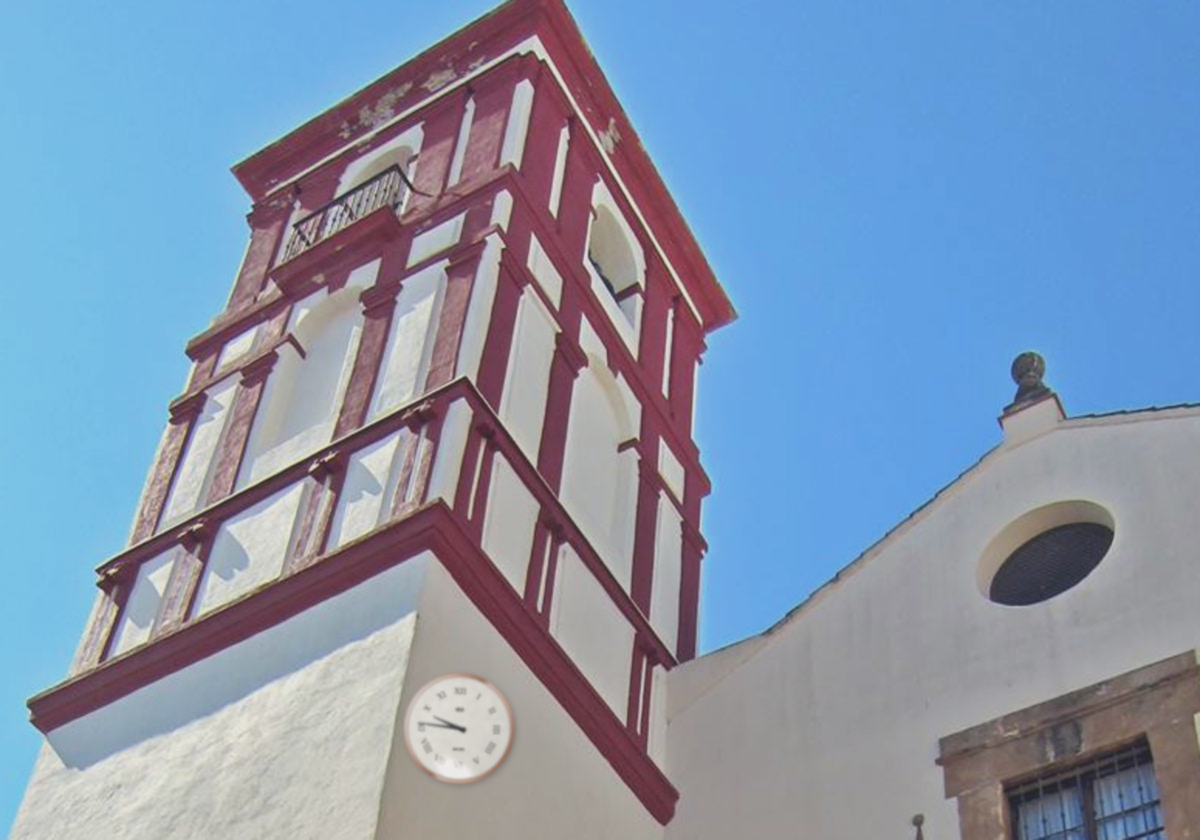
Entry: 9,46
